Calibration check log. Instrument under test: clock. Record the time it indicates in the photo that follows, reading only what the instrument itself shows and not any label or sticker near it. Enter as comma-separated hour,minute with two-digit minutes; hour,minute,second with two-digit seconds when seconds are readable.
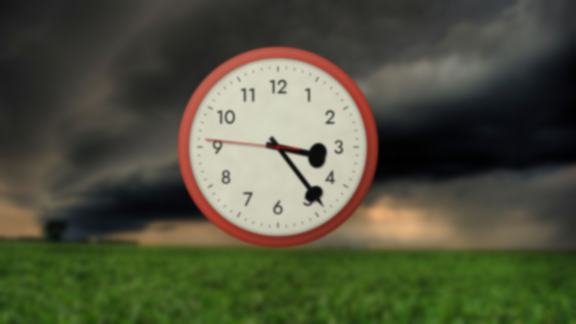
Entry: 3,23,46
